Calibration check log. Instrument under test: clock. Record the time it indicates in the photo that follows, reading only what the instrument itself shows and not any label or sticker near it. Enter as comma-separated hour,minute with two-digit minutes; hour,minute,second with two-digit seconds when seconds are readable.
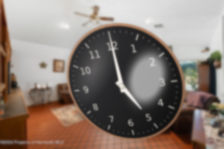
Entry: 5,00
